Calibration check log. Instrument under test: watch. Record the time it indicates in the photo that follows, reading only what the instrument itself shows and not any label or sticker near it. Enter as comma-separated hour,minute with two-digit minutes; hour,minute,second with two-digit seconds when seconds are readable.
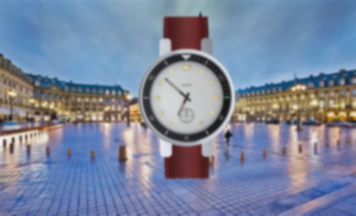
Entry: 6,52
